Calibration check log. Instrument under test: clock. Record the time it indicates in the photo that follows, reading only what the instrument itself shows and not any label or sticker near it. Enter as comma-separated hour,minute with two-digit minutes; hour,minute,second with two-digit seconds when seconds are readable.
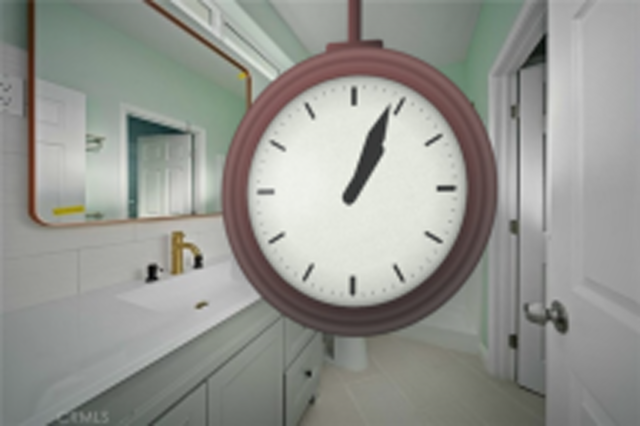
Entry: 1,04
